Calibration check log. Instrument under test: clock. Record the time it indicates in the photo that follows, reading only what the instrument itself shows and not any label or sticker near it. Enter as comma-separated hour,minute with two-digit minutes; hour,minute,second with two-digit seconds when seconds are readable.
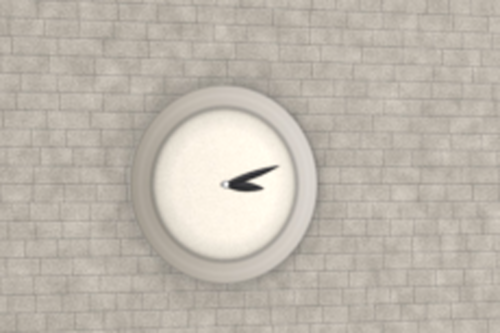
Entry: 3,12
